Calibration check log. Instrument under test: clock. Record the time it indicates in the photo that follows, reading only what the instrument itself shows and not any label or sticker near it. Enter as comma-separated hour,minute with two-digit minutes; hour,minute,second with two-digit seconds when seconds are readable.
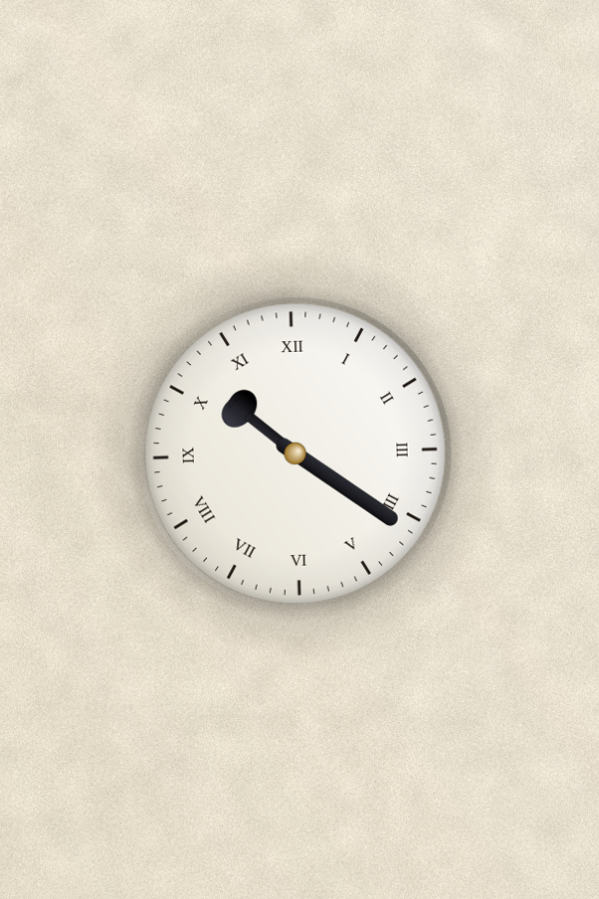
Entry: 10,21
